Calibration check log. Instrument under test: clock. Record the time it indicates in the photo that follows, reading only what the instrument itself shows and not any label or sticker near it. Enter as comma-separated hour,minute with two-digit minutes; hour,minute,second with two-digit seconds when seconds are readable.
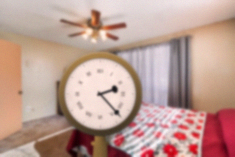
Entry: 2,23
